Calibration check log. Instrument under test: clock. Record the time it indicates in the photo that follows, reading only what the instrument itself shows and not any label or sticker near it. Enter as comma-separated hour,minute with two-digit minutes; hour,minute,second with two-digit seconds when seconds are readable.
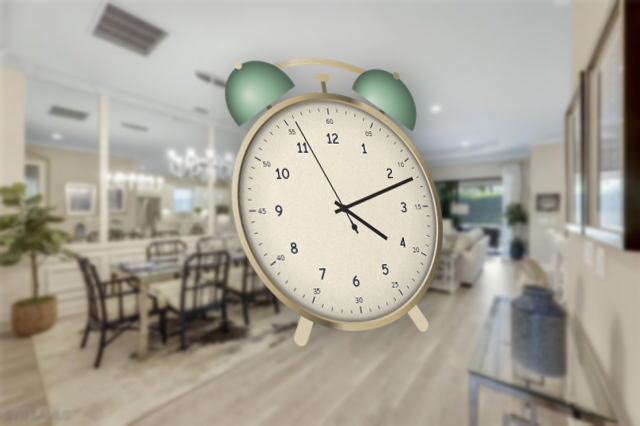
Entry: 4,11,56
